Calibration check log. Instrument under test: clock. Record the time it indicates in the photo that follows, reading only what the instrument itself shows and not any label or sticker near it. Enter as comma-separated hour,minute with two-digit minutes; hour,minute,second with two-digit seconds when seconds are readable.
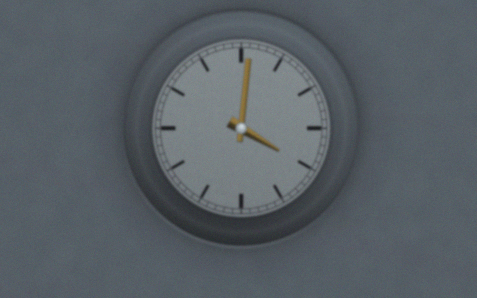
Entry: 4,01
